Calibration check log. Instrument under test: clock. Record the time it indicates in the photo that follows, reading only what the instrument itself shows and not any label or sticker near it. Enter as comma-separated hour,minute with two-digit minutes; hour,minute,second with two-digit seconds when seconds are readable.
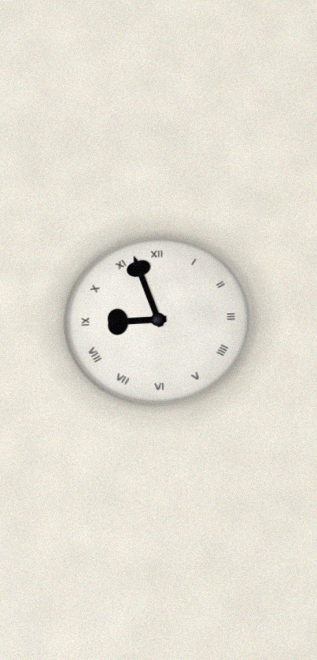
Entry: 8,57
